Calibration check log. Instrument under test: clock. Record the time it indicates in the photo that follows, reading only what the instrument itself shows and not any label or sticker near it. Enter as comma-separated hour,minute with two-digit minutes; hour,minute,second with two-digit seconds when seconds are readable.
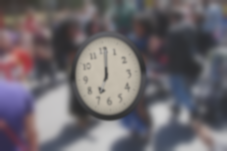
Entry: 7,01
